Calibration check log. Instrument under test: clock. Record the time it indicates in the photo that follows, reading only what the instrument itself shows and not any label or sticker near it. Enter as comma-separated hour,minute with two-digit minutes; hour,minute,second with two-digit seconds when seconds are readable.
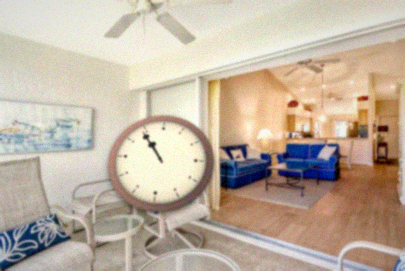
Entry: 10,54
